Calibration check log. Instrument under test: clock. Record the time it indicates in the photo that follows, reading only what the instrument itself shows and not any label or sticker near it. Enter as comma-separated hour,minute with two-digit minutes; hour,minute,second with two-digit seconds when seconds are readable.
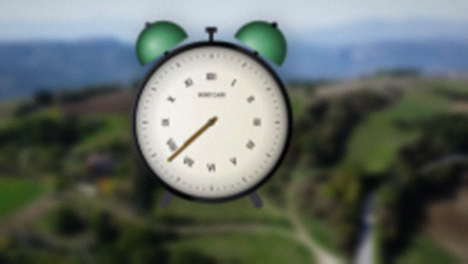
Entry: 7,38
